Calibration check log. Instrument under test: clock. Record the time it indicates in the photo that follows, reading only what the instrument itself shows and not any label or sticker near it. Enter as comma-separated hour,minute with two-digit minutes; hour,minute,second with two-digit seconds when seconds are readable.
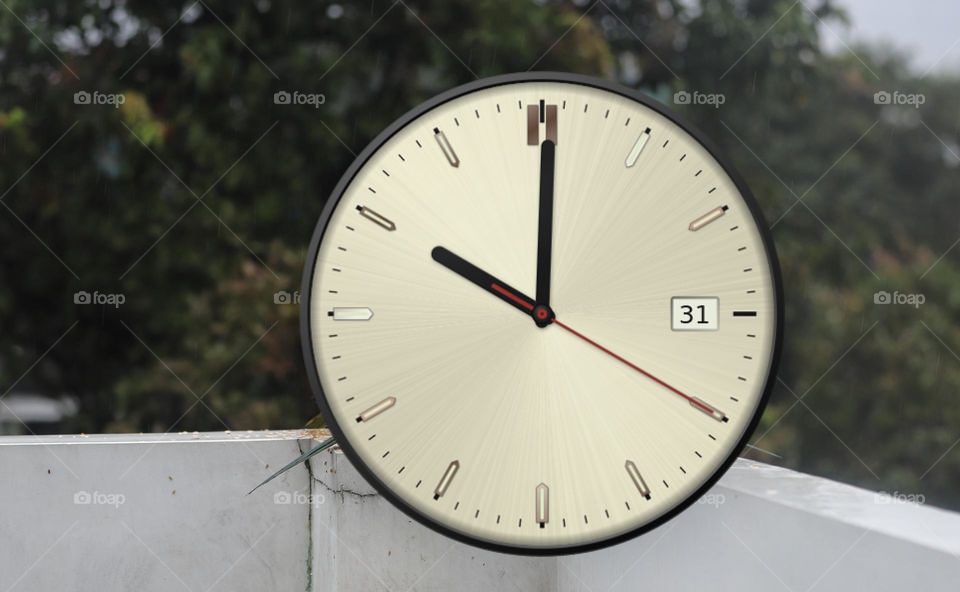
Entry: 10,00,20
